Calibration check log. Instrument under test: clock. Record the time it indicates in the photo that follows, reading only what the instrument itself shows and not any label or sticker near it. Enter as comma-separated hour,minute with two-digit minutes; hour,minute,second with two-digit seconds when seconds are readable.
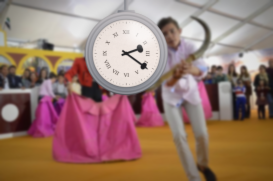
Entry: 2,21
